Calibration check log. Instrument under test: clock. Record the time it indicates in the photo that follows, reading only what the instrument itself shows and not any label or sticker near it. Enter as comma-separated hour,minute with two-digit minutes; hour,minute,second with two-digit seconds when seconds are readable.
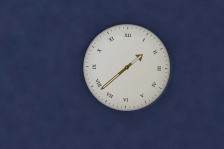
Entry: 1,38
